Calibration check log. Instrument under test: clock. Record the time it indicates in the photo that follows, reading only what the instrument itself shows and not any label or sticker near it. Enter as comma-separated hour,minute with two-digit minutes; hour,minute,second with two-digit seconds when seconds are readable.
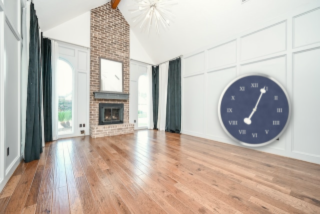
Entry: 7,04
